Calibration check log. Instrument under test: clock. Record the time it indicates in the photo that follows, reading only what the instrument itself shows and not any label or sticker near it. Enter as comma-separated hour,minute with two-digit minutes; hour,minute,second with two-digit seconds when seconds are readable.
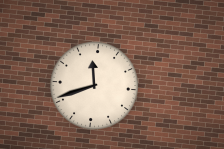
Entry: 11,41
